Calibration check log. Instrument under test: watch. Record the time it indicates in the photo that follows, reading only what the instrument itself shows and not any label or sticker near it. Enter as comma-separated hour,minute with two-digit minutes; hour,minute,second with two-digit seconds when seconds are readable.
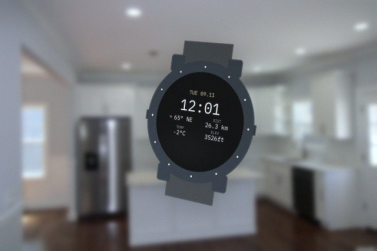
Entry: 12,01
